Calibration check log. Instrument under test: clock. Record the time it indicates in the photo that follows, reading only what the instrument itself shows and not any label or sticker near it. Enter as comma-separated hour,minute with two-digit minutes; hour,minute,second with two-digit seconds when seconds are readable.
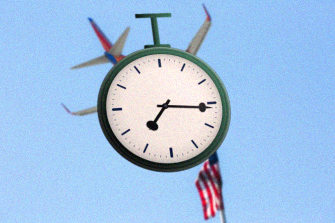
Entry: 7,16
